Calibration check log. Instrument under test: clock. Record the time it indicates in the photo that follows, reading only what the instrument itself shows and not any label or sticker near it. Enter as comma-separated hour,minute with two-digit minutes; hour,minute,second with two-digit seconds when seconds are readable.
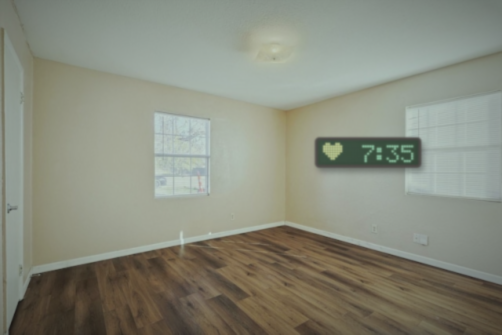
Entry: 7,35
